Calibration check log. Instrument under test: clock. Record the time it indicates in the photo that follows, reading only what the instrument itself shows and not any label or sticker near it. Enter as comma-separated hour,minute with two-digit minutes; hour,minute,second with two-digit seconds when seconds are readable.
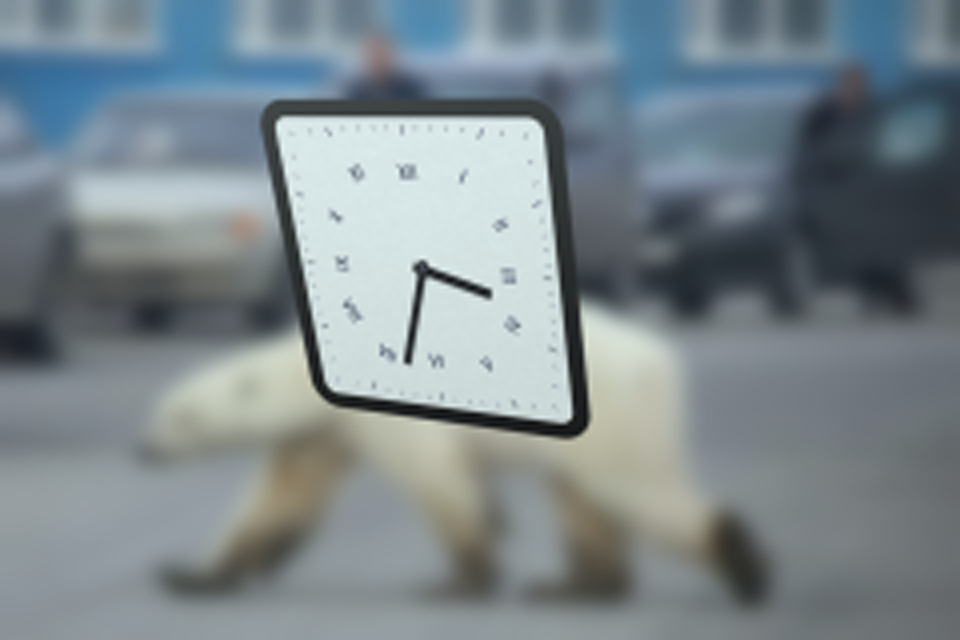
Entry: 3,33
